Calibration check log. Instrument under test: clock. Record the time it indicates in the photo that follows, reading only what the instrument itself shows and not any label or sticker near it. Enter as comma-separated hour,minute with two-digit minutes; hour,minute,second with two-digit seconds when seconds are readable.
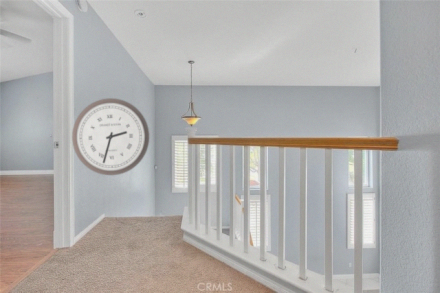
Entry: 2,33
